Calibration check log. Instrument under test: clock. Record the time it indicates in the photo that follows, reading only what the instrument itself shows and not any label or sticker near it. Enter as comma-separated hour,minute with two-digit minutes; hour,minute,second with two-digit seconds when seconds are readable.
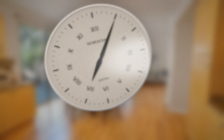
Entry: 7,05
